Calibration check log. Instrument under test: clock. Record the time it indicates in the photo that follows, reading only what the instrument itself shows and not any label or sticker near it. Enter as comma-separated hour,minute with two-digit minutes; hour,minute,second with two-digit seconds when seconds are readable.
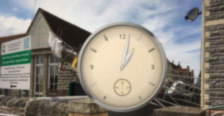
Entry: 1,02
